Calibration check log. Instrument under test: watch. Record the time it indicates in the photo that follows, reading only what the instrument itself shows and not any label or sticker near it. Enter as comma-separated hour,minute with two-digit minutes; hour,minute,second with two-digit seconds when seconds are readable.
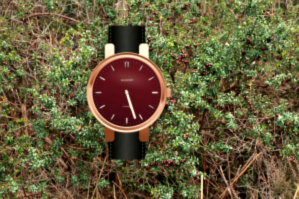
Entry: 5,27
